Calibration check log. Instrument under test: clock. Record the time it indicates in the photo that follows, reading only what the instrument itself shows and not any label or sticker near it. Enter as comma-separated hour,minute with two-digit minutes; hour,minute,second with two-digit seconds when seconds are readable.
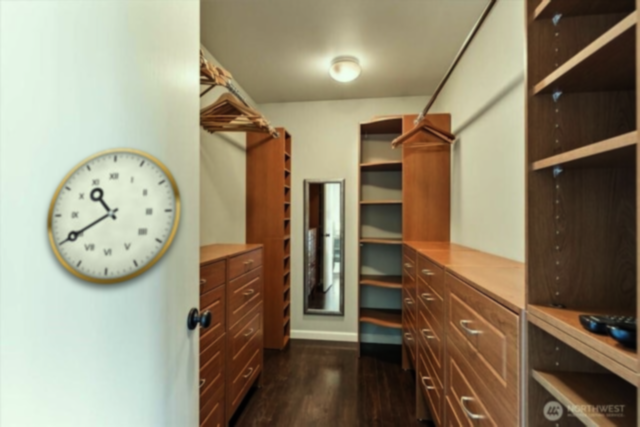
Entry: 10,40
